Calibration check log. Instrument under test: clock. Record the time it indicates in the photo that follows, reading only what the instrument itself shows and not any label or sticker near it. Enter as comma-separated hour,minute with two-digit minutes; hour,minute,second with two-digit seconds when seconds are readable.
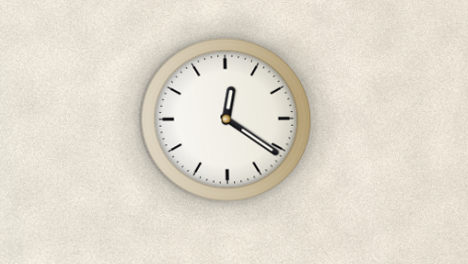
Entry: 12,21
